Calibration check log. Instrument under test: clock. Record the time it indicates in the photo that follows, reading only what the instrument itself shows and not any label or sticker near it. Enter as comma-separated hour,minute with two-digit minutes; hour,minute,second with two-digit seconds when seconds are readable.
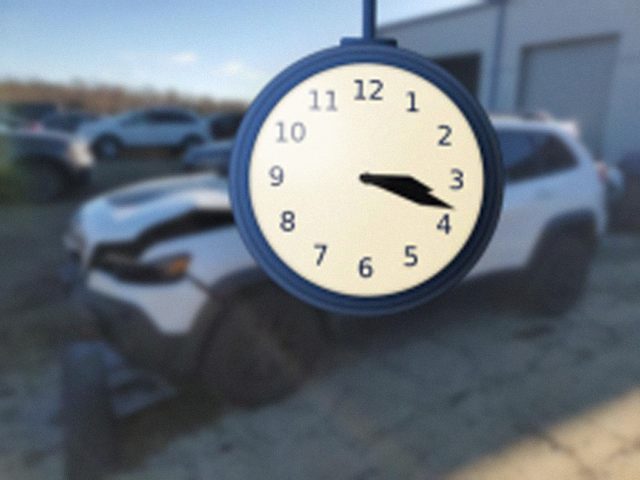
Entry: 3,18
